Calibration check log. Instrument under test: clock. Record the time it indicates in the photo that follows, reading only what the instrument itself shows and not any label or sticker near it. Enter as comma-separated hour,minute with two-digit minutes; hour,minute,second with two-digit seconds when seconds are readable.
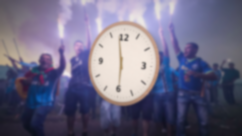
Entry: 5,58
